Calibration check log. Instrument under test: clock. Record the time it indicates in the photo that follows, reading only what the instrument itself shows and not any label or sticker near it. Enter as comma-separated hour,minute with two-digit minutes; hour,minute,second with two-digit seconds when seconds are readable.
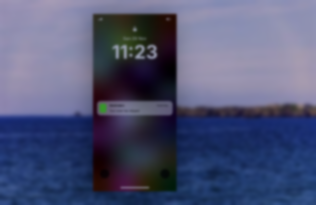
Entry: 11,23
